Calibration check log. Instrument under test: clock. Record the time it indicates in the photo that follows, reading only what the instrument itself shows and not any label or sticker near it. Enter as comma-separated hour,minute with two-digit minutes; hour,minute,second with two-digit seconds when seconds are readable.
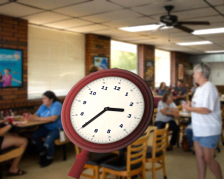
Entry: 2,35
